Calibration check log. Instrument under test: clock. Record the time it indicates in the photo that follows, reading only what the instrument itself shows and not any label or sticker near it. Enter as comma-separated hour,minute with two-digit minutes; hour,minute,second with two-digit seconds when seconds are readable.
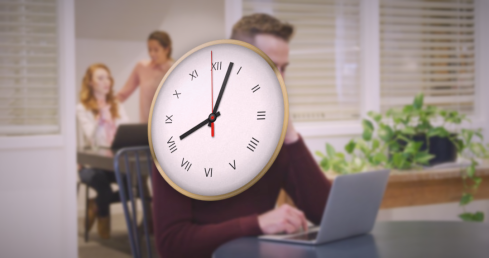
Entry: 8,02,59
